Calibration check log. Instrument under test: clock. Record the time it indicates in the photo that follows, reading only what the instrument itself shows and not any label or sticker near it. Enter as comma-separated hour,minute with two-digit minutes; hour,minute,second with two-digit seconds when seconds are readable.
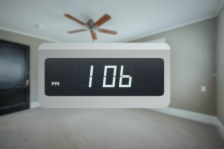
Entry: 1,06
